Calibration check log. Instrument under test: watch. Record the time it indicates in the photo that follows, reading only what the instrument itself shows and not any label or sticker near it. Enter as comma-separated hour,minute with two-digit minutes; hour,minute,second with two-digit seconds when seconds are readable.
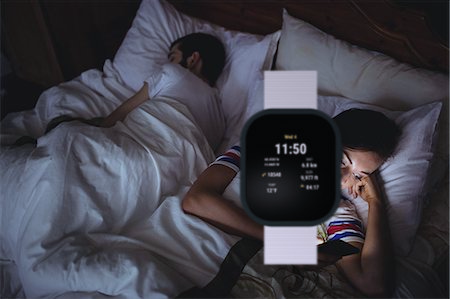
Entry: 11,50
